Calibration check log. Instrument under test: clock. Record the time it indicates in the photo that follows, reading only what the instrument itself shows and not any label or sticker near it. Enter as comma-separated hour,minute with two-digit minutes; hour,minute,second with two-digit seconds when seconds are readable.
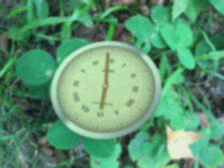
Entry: 5,59
